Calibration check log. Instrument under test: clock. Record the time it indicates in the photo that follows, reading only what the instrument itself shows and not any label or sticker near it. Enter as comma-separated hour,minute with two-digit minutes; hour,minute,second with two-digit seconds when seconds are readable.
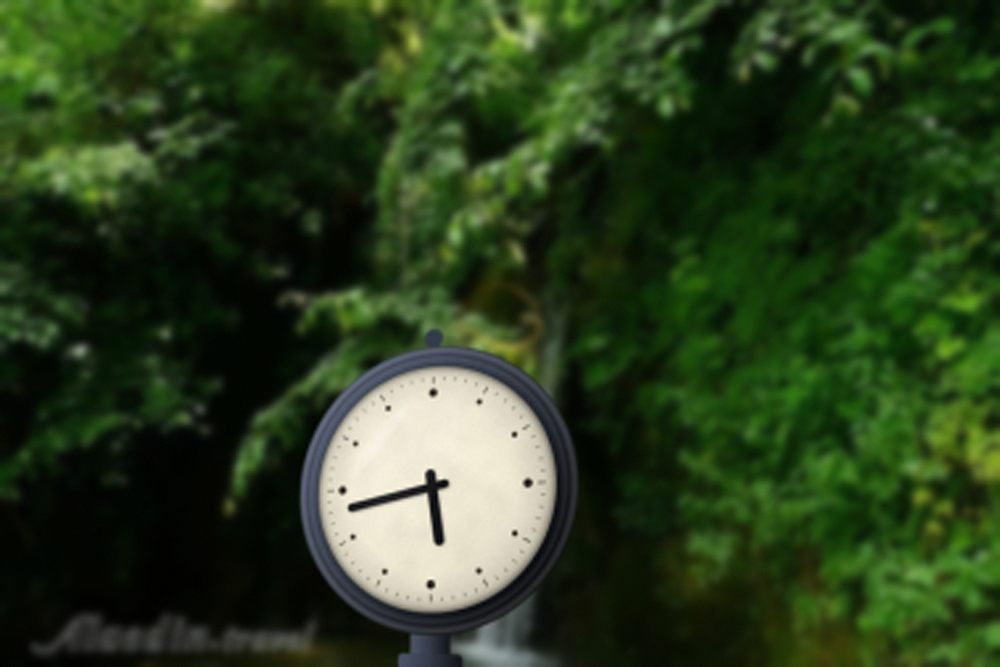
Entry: 5,43
